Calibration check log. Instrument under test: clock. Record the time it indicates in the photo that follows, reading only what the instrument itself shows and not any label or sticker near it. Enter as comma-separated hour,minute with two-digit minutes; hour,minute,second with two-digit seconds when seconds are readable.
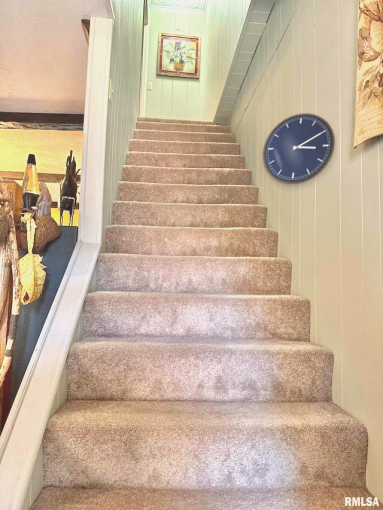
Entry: 3,10
